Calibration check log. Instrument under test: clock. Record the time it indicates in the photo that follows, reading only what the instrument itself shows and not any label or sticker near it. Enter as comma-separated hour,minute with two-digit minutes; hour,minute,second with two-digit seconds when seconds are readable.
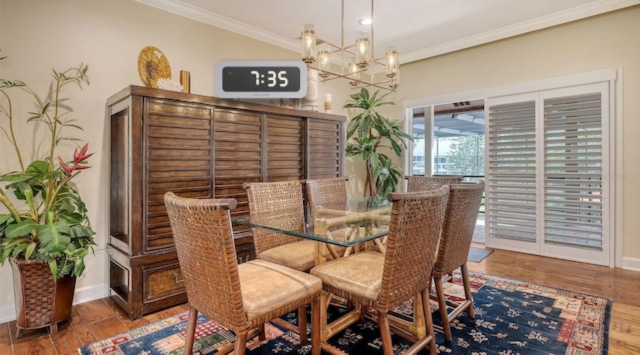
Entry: 7,35
